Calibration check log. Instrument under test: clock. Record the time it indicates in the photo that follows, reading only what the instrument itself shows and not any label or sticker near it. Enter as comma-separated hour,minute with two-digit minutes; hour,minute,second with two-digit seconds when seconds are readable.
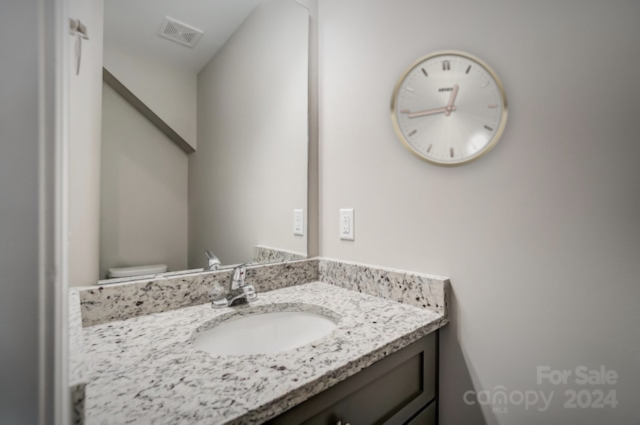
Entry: 12,44
